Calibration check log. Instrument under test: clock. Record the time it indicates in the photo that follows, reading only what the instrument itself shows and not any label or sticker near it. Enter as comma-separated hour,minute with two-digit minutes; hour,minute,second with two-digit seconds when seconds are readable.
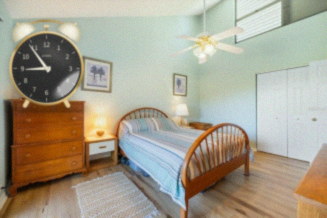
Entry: 8,54
